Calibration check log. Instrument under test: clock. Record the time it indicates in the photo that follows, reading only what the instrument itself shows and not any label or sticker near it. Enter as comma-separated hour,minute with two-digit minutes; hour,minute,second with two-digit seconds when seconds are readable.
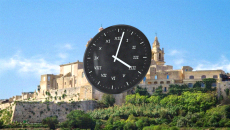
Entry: 4,02
